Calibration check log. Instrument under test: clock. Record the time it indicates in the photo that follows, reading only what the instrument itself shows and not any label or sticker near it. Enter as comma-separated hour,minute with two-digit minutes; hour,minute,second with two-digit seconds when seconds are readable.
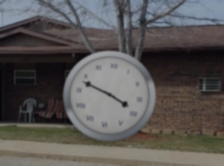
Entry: 3,48
